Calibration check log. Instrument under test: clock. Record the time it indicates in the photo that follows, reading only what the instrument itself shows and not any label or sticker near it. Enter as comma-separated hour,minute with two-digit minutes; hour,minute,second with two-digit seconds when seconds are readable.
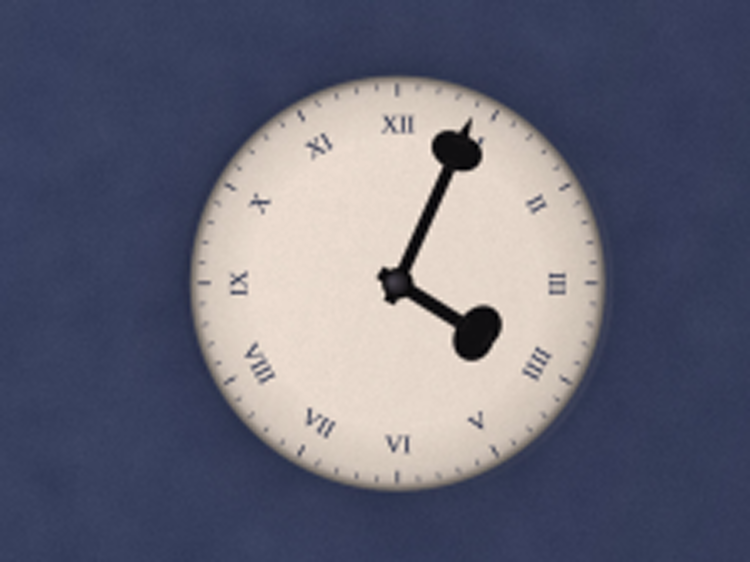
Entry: 4,04
